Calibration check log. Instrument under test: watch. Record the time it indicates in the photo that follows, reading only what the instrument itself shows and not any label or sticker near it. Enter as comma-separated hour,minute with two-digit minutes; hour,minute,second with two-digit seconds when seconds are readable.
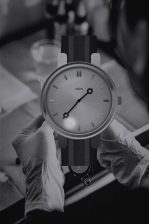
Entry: 1,37
